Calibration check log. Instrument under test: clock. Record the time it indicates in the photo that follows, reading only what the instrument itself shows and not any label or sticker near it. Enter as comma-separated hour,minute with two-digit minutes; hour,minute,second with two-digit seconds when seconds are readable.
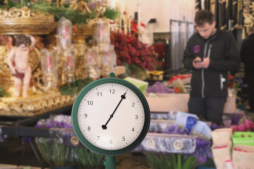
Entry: 7,05
